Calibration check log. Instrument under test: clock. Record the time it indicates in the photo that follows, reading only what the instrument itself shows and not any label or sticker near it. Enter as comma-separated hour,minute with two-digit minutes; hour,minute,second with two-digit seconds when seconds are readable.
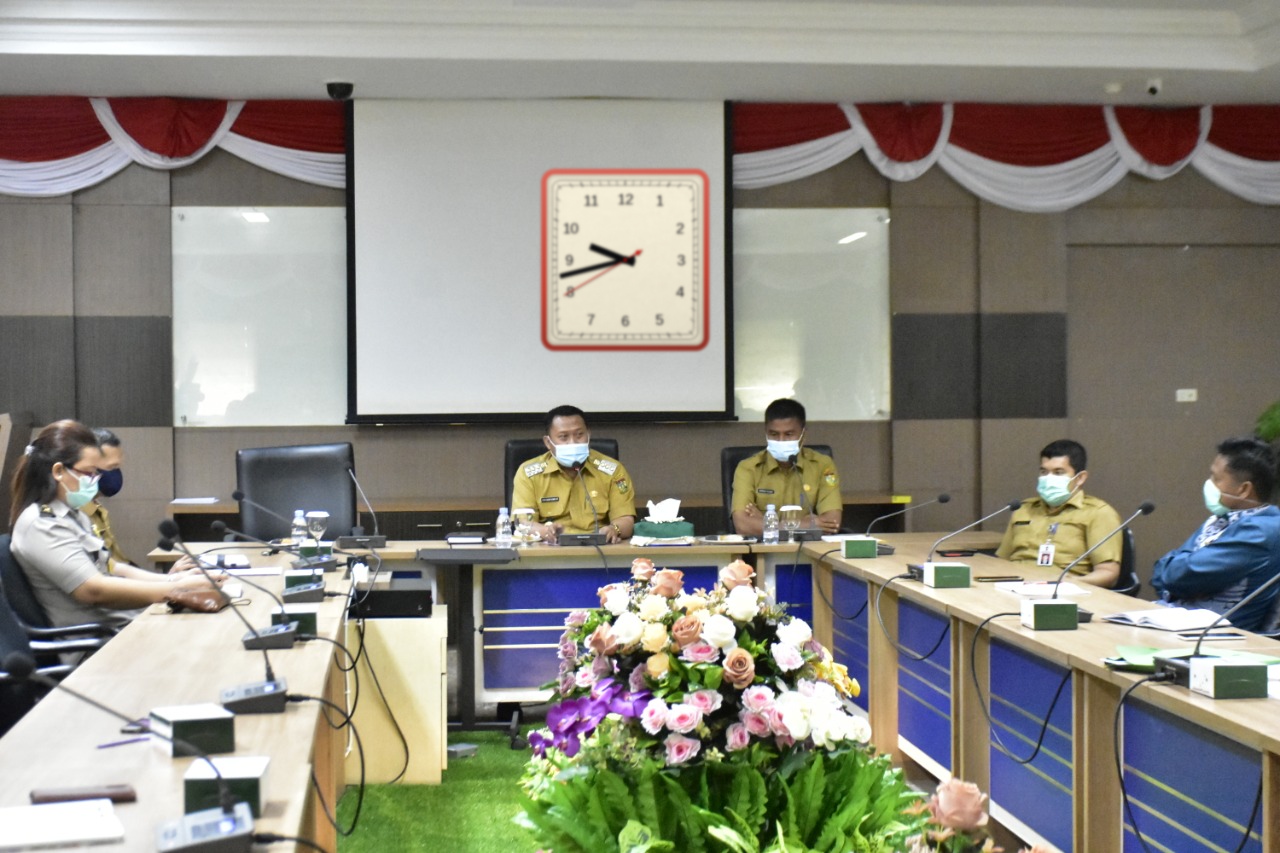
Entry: 9,42,40
